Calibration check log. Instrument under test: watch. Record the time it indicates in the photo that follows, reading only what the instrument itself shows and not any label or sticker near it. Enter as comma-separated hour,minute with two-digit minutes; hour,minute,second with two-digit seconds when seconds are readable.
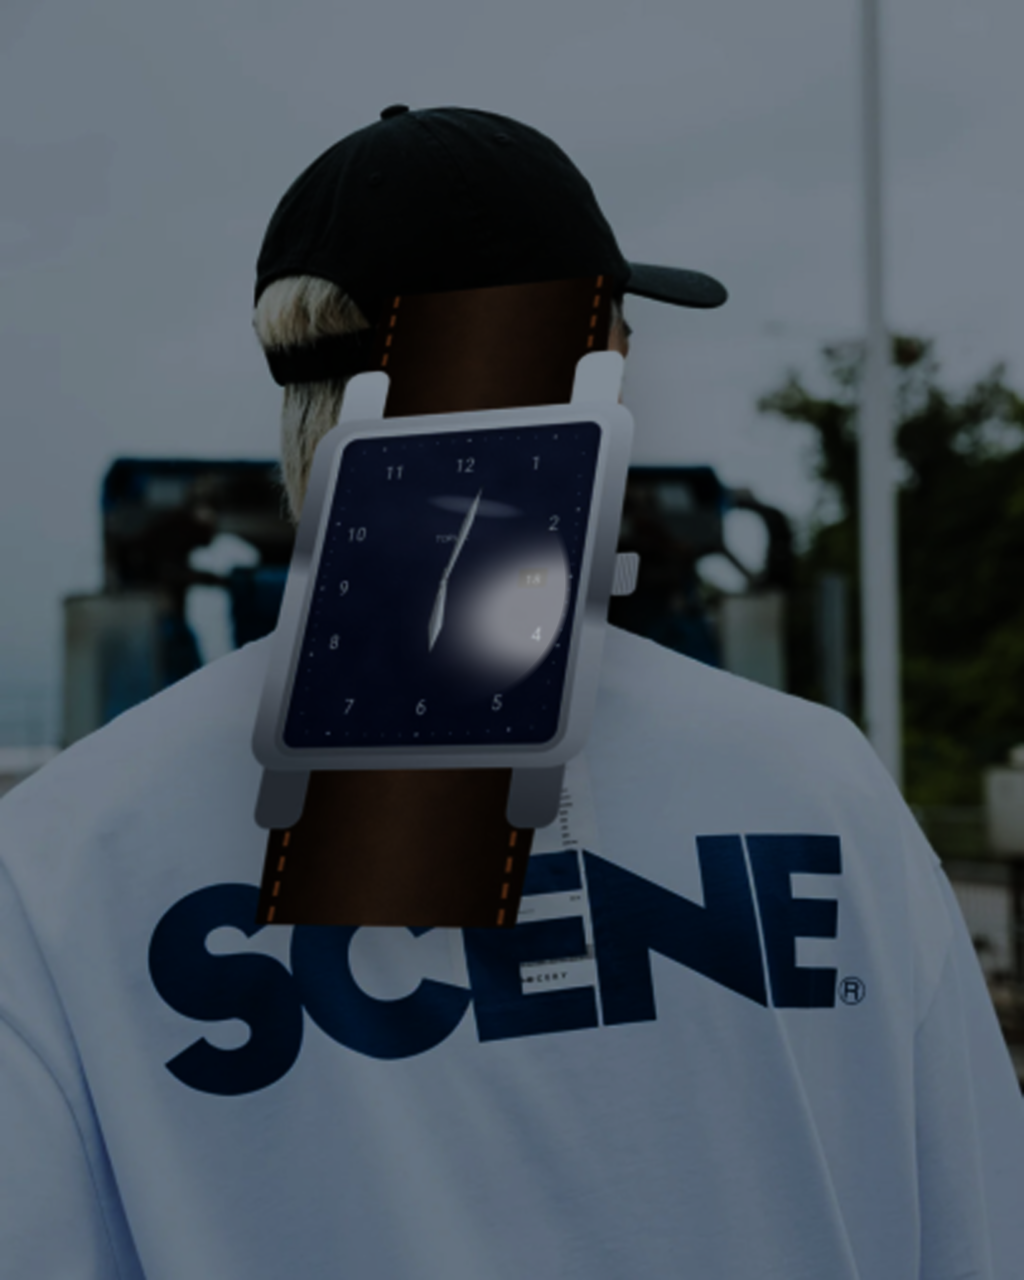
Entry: 6,02
